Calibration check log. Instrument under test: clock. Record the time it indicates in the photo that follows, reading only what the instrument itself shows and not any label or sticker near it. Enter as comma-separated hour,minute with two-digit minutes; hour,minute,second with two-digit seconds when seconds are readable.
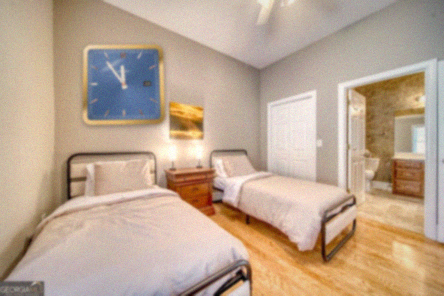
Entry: 11,54
